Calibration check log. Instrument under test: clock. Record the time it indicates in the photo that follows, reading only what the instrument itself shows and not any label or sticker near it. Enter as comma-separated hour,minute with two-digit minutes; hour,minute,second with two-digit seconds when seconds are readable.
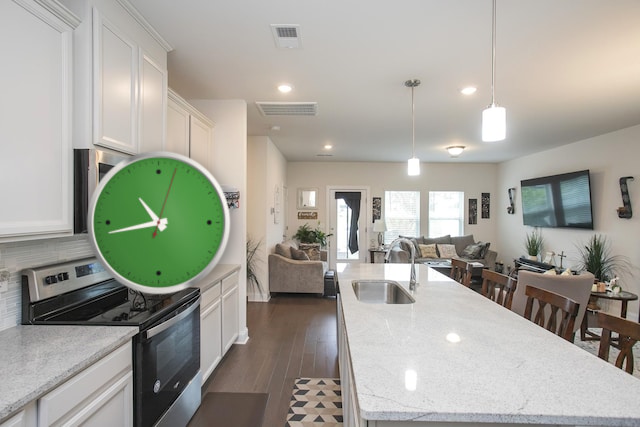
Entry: 10,43,03
